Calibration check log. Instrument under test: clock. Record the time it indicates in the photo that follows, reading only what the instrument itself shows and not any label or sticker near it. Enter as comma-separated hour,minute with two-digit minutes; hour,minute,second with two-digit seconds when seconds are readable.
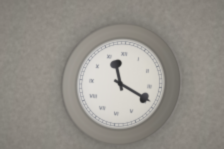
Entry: 11,19
